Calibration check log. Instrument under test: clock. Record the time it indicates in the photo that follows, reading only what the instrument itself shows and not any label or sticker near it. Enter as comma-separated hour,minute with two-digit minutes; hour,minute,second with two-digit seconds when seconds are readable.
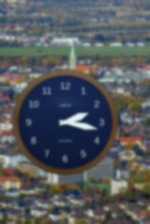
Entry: 2,17
